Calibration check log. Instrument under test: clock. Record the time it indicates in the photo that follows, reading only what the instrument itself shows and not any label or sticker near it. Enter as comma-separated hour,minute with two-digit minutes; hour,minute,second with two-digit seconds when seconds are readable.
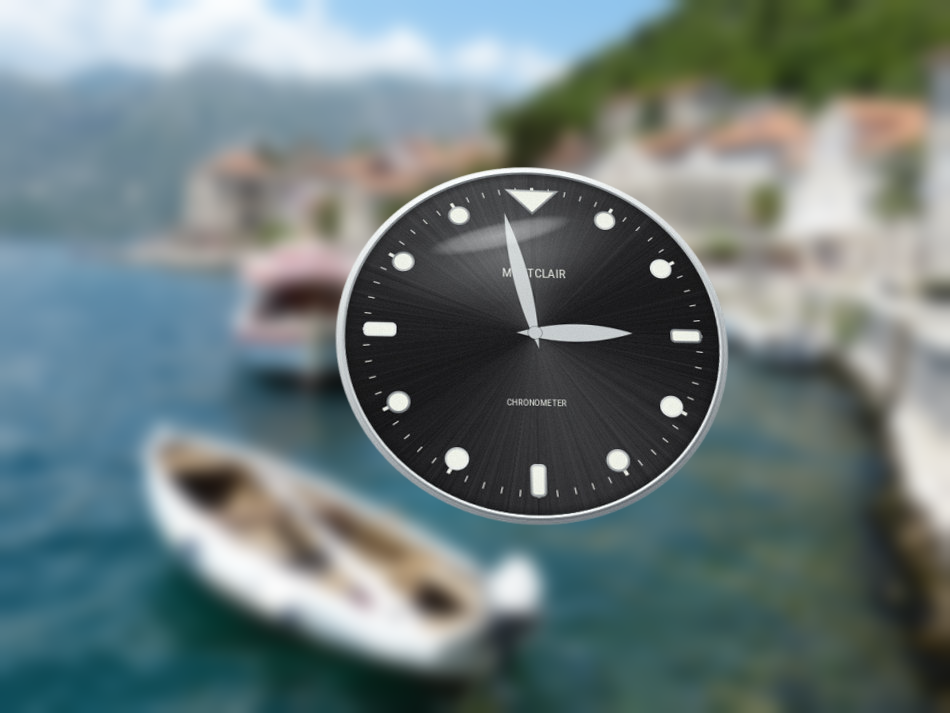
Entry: 2,58
